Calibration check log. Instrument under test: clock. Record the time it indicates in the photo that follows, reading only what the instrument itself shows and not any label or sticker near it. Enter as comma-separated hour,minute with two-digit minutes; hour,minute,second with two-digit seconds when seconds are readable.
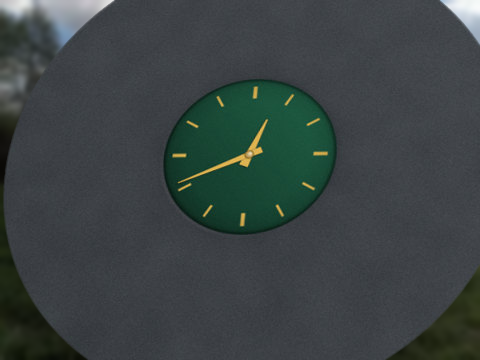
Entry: 12,41
